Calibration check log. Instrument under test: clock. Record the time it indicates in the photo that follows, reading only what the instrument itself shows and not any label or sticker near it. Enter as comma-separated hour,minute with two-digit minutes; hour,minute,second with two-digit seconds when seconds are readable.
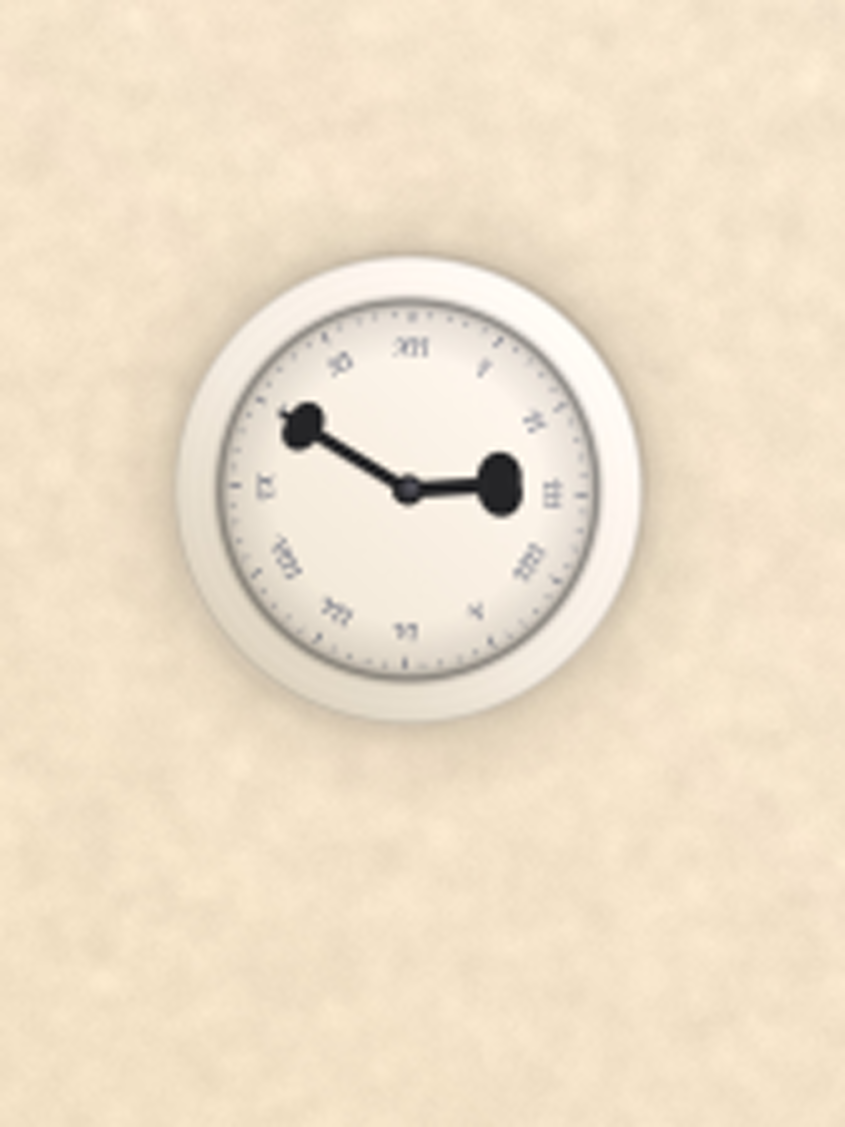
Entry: 2,50
